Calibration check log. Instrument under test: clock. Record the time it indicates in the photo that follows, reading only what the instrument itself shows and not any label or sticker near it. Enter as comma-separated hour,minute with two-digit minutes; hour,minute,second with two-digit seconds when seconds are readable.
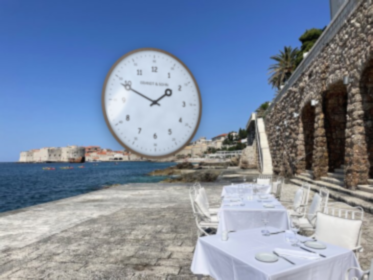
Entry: 1,49
